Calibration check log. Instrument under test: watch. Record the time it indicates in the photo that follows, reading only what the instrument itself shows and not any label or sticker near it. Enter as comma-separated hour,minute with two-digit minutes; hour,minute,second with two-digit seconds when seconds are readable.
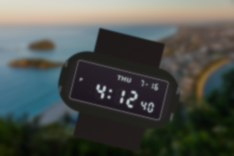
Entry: 4,12,40
